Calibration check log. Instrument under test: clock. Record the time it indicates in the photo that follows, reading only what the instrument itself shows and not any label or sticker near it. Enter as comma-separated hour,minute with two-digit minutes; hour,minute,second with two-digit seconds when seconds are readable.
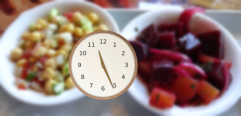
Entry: 11,26
